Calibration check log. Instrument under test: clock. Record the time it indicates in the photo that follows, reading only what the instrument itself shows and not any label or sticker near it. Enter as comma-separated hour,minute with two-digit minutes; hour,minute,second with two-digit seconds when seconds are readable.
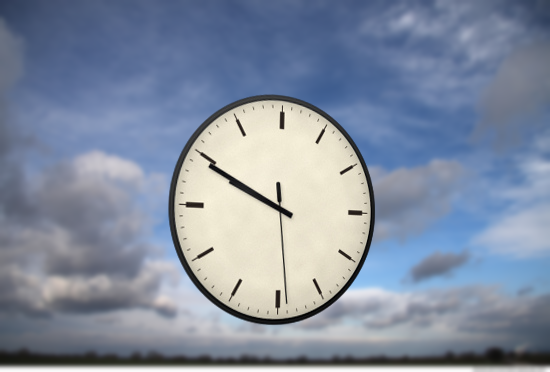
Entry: 9,49,29
